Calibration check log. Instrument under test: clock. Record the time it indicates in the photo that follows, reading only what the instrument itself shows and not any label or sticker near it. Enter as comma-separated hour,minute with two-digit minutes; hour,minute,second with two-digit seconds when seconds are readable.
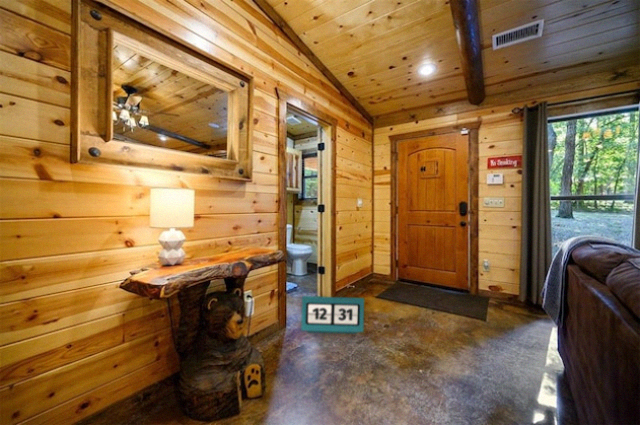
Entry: 12,31
